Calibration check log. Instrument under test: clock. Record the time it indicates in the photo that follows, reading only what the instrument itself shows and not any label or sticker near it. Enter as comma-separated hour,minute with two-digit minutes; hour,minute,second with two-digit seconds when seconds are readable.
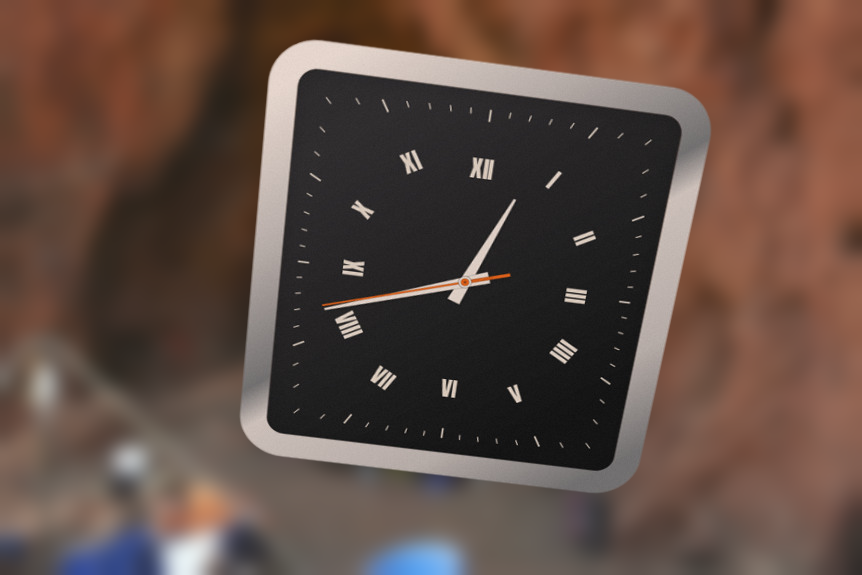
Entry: 12,41,42
